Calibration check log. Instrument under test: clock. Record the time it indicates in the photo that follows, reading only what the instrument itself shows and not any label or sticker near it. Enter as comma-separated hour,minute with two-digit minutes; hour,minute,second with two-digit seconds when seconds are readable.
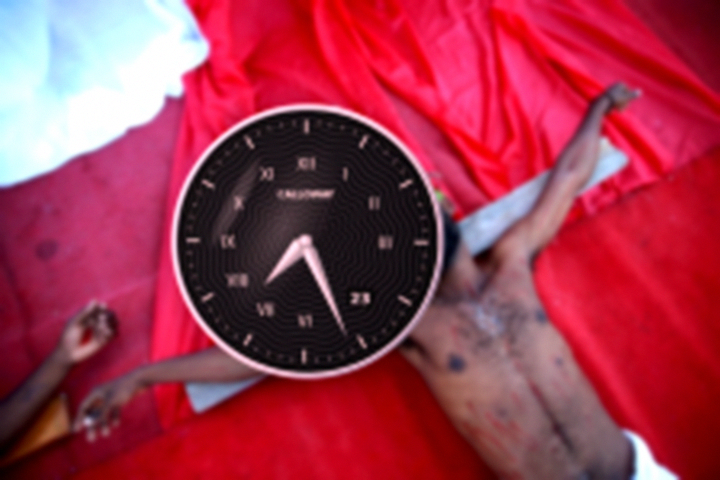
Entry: 7,26
